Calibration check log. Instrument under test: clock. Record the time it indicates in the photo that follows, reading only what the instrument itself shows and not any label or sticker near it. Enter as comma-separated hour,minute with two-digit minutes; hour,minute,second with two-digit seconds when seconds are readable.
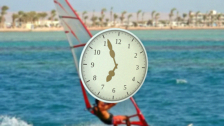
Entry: 6,56
